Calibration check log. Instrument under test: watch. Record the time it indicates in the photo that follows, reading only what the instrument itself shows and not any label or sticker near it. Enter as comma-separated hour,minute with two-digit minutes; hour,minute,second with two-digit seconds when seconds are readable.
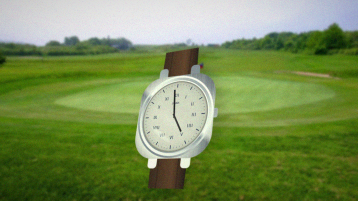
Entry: 4,59
